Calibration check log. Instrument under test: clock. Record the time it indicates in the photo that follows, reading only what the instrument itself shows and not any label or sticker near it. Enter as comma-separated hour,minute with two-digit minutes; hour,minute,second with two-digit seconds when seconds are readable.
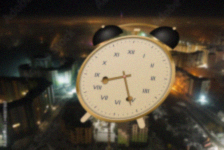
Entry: 8,26
